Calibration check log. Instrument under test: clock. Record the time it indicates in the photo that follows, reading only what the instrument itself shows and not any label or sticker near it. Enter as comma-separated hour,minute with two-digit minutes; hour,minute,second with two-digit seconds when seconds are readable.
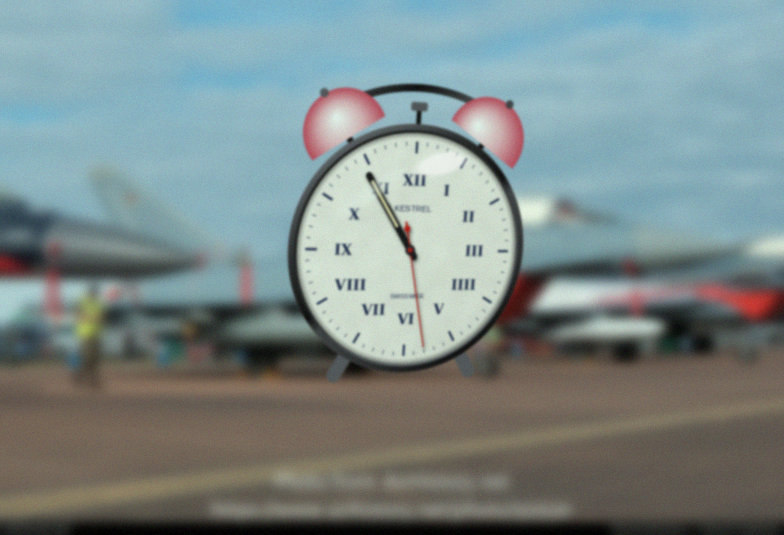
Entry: 10,54,28
